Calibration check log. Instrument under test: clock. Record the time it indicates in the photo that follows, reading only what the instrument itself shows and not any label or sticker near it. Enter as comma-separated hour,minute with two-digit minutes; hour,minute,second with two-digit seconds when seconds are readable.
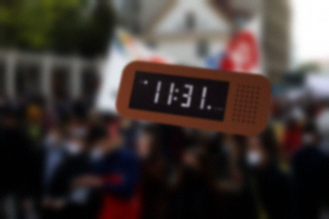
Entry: 11,31
